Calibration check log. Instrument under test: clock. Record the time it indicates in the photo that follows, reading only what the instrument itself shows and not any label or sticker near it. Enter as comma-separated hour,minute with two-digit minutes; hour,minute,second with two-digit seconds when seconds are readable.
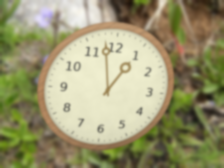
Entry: 12,58
